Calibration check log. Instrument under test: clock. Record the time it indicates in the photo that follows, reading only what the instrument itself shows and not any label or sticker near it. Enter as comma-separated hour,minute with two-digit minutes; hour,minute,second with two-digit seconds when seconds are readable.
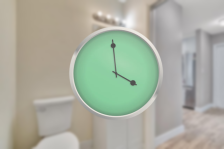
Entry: 3,59
